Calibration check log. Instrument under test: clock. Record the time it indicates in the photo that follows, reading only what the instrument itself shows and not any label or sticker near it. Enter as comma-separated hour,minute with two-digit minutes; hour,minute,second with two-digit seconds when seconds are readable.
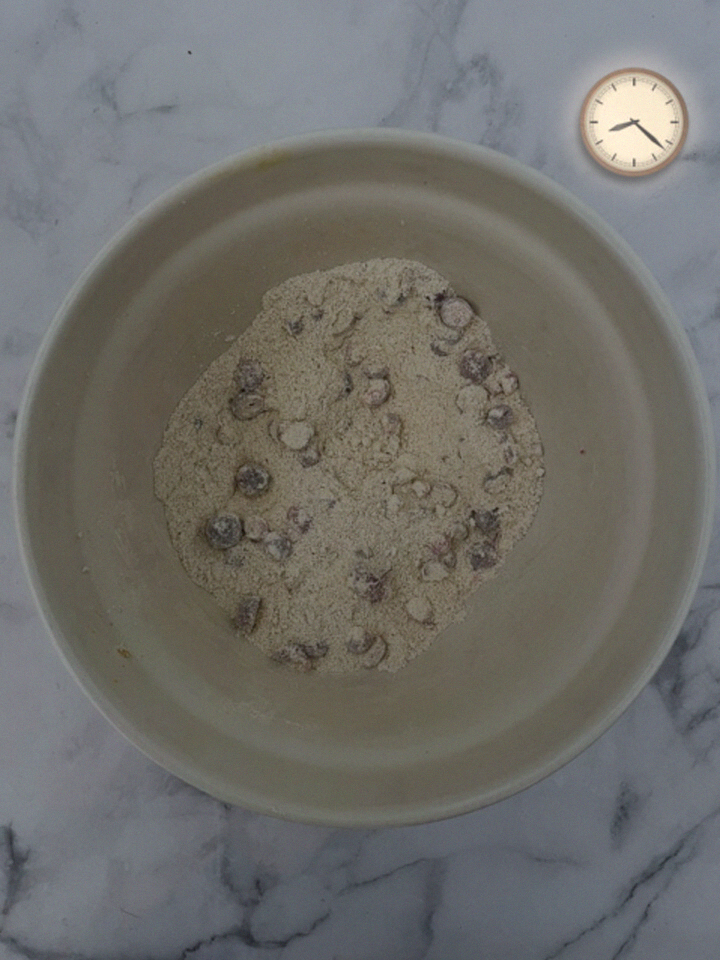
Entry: 8,22
